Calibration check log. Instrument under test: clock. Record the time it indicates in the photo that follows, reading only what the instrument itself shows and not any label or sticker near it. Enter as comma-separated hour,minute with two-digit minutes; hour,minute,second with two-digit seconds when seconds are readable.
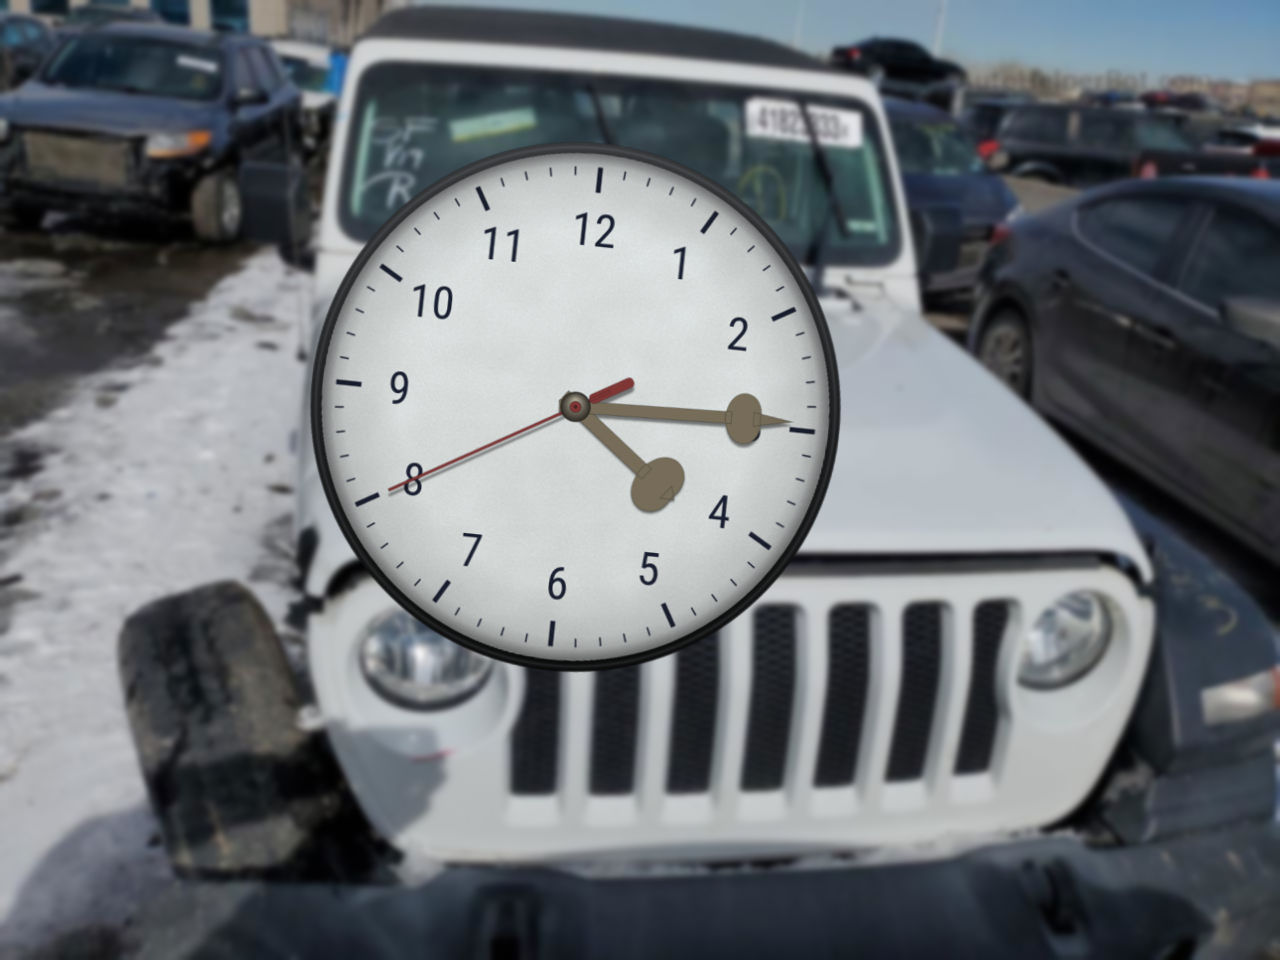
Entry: 4,14,40
